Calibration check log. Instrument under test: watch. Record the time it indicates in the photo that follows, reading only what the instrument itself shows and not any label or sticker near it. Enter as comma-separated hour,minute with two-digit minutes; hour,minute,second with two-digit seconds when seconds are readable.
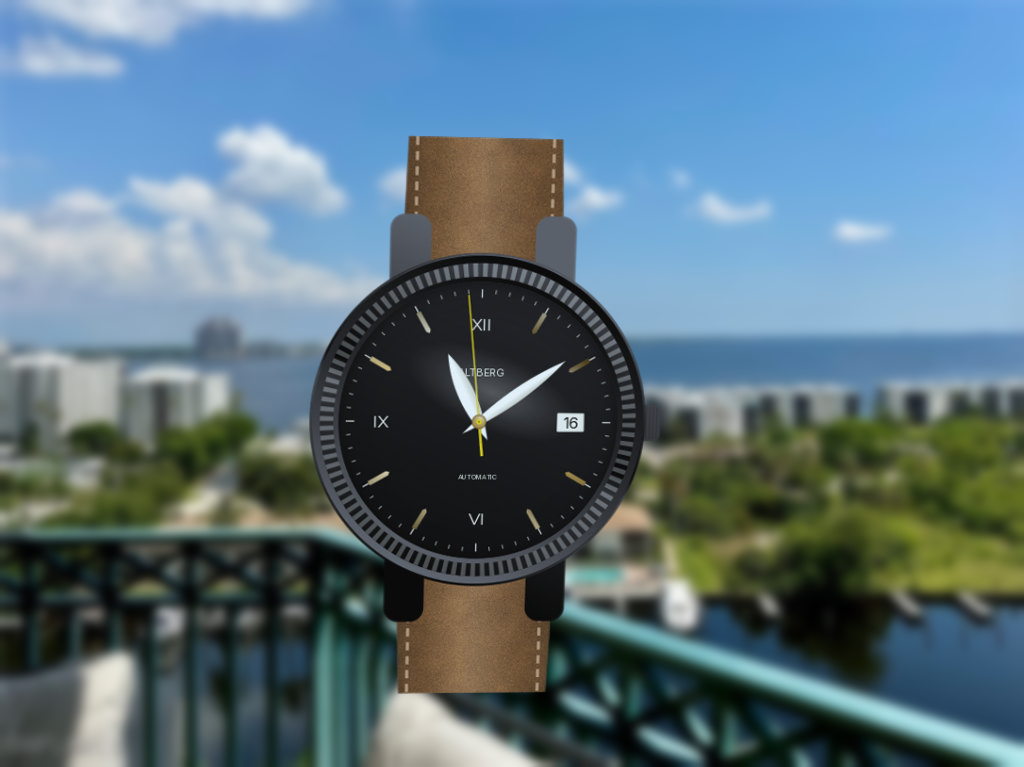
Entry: 11,08,59
